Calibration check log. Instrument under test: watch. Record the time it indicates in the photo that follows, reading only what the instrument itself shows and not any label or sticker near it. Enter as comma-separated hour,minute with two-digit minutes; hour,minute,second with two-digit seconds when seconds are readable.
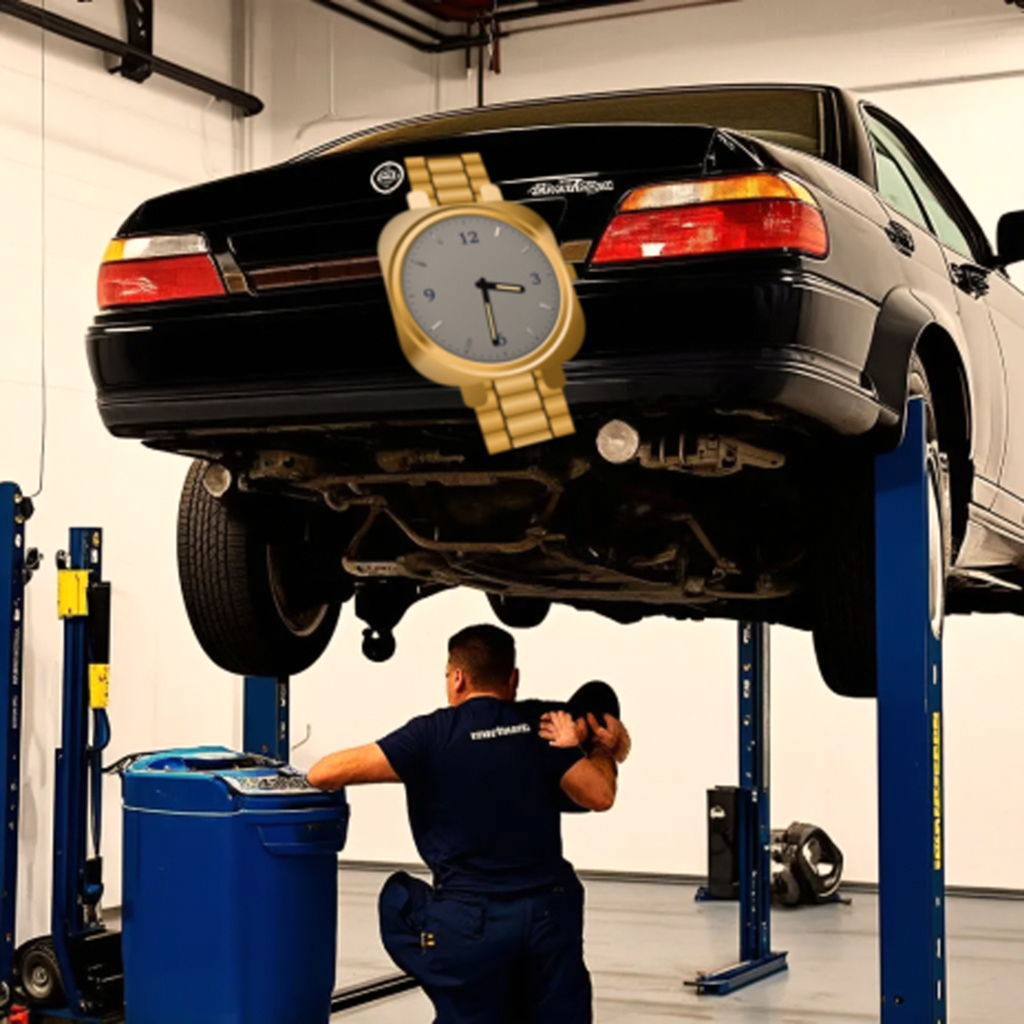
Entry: 3,31
